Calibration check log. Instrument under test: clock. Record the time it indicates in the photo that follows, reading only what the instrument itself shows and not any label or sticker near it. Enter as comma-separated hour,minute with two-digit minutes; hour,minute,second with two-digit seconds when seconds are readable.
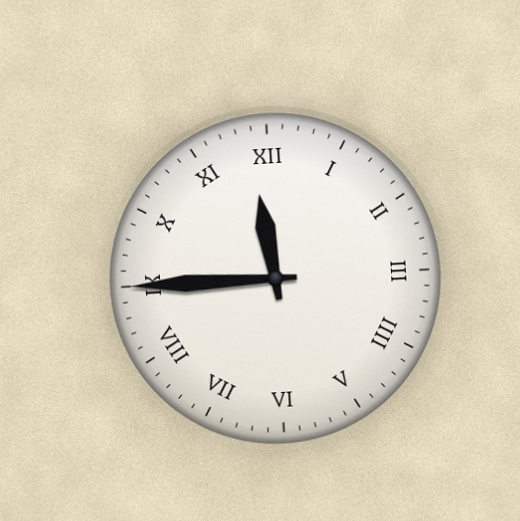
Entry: 11,45
